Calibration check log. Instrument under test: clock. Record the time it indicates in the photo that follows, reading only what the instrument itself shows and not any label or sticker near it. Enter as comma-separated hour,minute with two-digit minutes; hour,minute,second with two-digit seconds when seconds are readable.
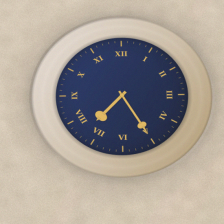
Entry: 7,25
